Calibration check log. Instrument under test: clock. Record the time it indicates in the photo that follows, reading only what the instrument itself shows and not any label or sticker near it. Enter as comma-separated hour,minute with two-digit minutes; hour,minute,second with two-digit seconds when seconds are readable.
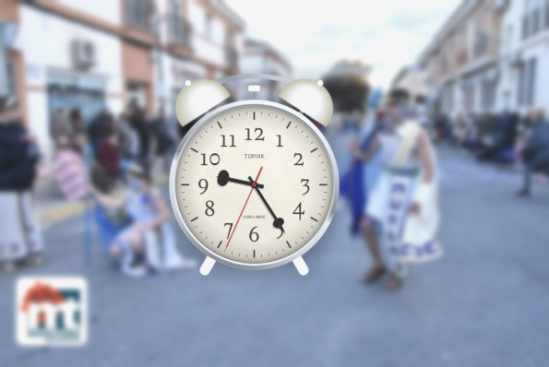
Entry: 9,24,34
